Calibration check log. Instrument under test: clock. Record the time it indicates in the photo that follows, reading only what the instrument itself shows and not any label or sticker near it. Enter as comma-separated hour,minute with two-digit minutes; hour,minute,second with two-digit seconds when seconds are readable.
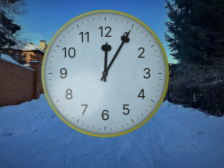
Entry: 12,05
